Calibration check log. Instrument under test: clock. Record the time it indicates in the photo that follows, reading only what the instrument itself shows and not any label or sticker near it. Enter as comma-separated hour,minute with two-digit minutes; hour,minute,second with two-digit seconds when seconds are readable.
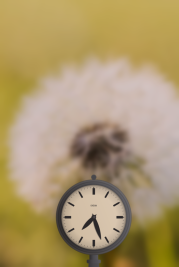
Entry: 7,27
